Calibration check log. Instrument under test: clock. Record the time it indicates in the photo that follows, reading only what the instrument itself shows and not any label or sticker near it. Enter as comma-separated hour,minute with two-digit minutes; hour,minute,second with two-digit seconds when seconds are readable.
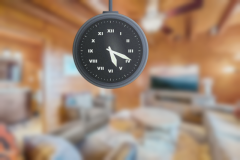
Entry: 5,19
